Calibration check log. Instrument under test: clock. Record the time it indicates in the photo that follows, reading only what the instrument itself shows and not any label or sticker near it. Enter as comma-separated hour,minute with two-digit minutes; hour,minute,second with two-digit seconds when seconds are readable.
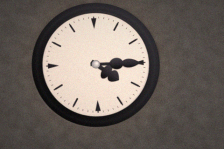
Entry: 4,15
